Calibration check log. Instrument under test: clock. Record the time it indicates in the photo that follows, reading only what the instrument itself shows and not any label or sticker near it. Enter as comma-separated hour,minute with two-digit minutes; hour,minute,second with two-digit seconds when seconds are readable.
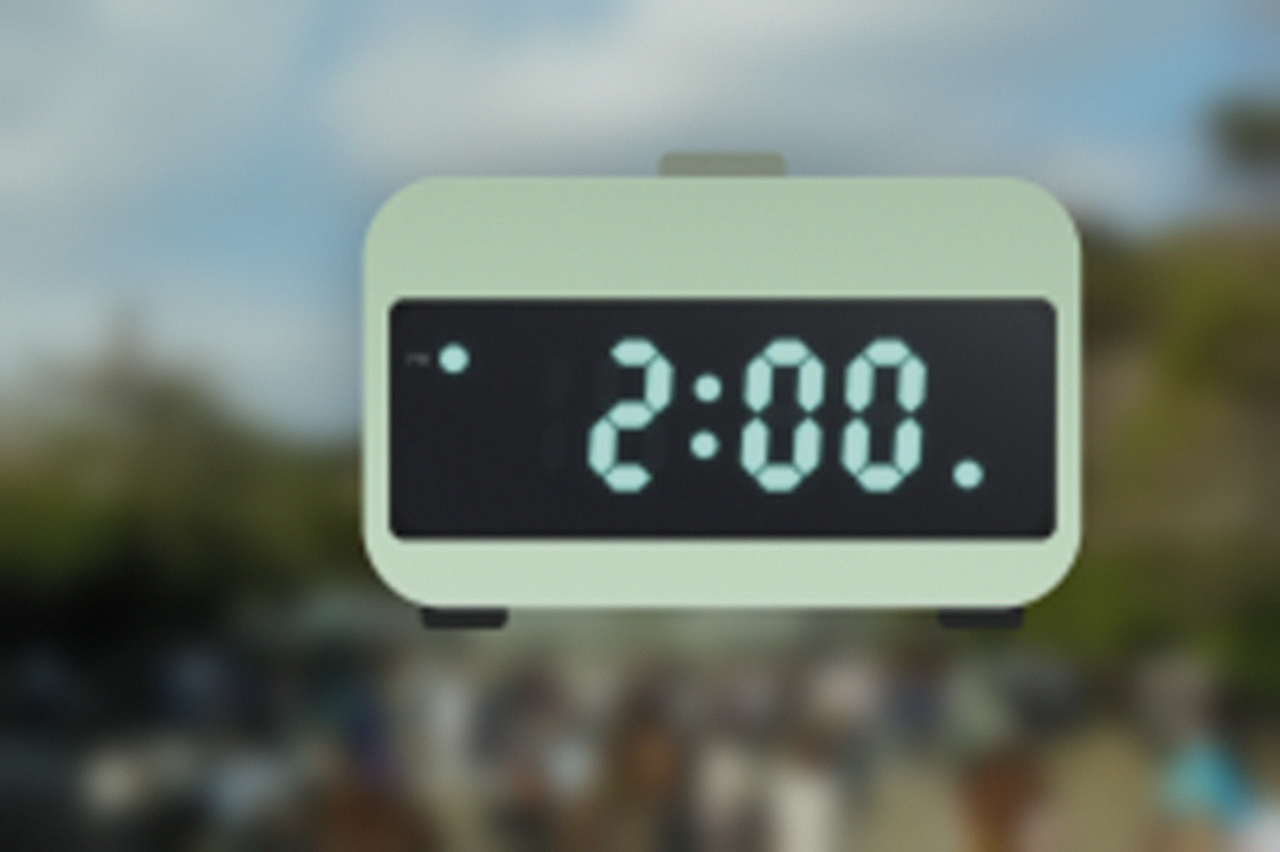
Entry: 2,00
